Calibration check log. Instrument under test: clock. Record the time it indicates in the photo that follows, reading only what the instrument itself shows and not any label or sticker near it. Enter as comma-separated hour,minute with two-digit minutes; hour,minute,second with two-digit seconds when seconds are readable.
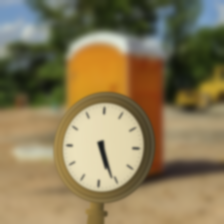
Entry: 5,26
